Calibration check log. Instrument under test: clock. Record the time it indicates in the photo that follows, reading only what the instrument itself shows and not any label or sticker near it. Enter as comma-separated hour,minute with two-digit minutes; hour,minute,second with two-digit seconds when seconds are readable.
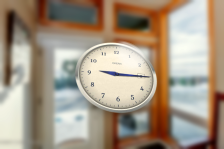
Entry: 9,15
